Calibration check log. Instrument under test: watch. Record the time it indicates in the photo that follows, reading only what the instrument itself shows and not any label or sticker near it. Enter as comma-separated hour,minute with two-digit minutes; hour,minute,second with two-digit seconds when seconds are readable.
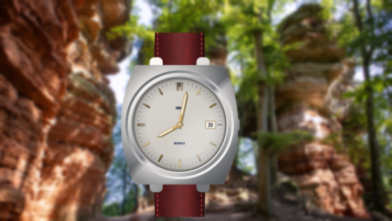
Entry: 8,02
